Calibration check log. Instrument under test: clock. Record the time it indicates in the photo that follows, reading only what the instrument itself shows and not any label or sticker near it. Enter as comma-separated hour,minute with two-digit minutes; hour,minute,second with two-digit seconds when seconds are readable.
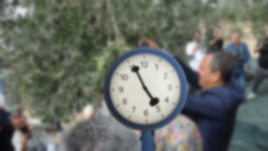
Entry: 4,56
